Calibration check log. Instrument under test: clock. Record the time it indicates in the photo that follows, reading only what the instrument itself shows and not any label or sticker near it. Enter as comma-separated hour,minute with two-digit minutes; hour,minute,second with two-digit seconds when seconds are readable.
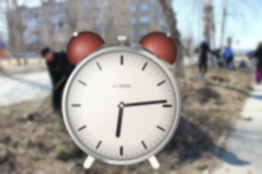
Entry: 6,14
